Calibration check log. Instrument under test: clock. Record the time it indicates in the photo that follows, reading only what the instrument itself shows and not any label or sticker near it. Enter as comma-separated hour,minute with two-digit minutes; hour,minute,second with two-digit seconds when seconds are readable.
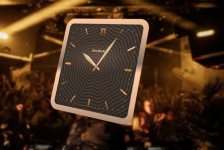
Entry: 10,05
